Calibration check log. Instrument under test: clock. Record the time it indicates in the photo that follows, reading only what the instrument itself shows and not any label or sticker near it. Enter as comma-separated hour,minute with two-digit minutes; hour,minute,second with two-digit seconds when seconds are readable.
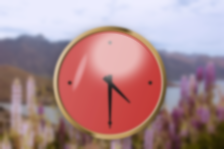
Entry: 4,30
